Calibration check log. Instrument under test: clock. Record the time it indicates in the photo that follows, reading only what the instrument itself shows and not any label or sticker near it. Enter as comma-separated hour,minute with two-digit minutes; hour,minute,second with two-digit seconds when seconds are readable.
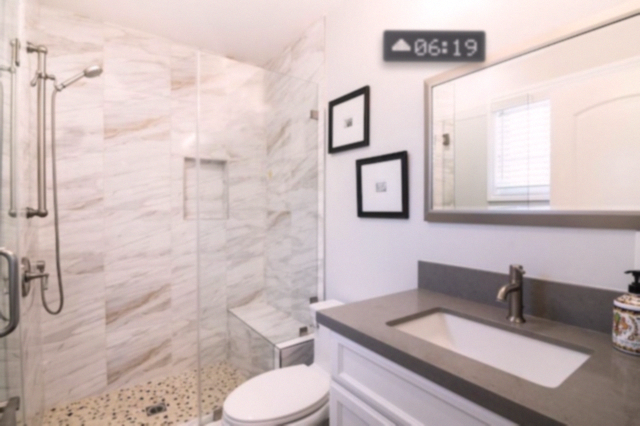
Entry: 6,19
